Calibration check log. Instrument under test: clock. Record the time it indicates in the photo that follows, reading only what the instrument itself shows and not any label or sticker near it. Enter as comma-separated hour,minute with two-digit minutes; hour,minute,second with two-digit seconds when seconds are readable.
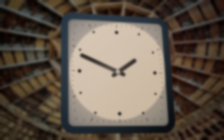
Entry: 1,49
